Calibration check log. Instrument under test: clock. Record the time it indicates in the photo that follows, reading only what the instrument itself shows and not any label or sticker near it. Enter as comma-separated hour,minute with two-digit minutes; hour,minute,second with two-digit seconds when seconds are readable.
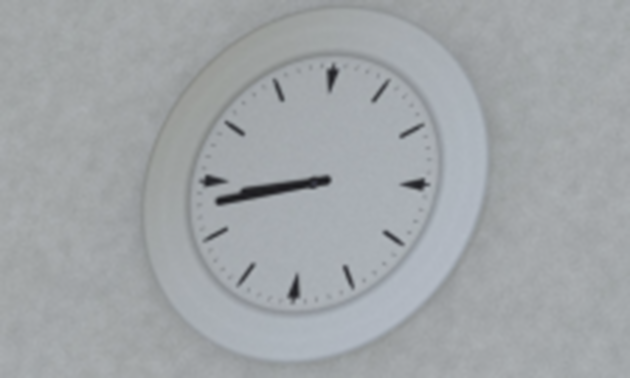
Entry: 8,43
